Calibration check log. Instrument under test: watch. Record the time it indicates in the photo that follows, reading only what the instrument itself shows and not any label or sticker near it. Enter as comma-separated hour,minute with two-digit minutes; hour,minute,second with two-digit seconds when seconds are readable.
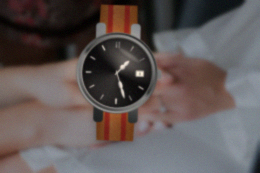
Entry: 1,27
